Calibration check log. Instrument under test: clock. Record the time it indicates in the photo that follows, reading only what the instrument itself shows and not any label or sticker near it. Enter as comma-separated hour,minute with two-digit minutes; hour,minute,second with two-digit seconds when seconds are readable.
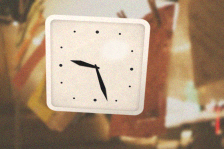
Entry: 9,27
